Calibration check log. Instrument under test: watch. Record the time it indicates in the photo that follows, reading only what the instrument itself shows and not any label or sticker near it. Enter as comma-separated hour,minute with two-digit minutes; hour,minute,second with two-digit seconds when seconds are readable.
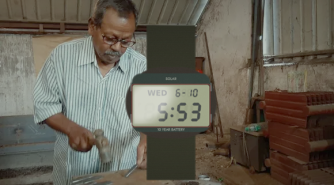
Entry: 5,53
